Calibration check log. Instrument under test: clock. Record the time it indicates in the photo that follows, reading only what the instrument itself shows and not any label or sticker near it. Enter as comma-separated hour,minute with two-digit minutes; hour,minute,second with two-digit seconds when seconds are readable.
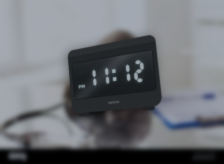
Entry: 11,12
